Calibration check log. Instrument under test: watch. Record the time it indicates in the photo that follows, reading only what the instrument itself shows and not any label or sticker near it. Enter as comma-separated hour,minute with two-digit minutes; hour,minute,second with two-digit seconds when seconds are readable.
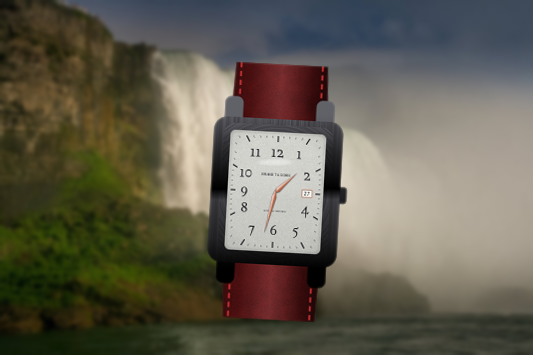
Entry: 1,32
